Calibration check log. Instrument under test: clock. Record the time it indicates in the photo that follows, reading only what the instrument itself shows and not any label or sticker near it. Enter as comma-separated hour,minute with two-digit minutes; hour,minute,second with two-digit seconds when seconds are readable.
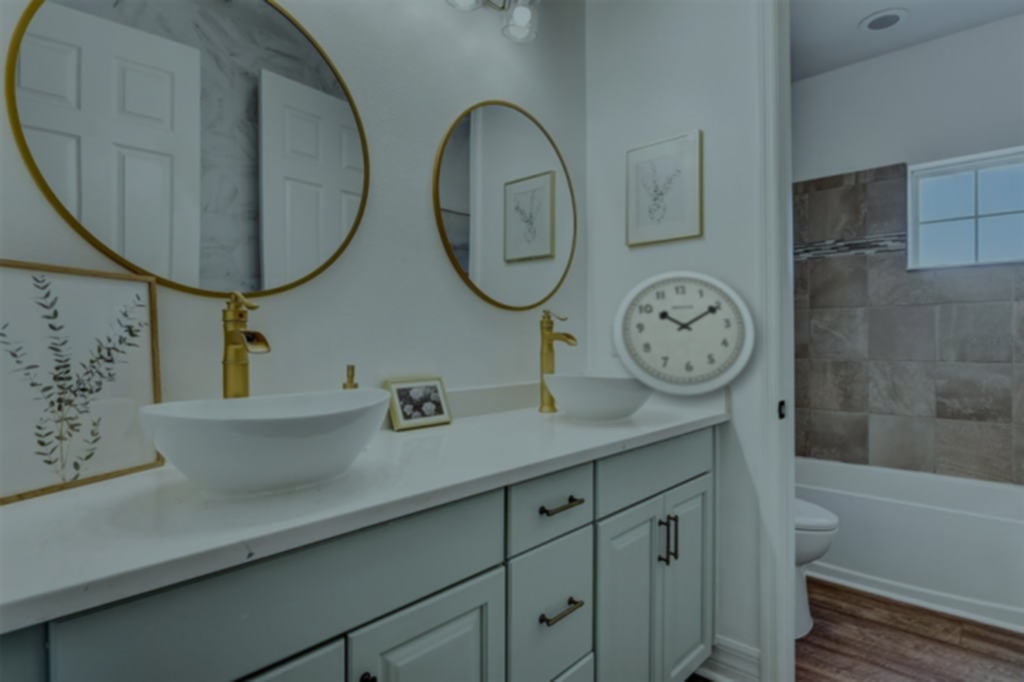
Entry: 10,10
